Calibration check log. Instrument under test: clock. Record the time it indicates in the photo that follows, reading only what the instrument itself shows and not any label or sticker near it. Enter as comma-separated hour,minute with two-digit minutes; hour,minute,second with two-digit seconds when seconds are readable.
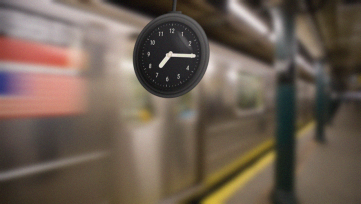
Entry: 7,15
